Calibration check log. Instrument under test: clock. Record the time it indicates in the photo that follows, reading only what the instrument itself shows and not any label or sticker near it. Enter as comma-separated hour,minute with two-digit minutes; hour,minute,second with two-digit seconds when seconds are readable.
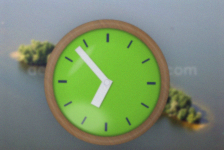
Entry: 6,53
